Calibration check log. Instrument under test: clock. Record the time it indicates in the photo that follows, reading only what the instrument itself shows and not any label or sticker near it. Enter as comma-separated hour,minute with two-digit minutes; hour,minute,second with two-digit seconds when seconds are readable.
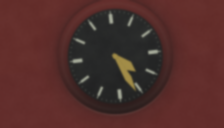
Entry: 4,26
